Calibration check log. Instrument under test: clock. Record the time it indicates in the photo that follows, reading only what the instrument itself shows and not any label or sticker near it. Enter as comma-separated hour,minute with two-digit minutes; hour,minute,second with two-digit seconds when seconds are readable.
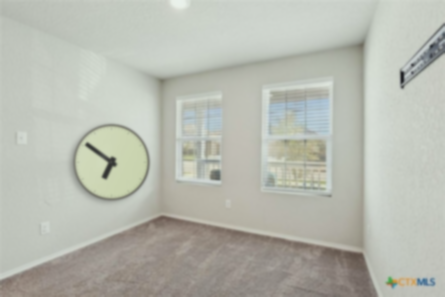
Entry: 6,51
